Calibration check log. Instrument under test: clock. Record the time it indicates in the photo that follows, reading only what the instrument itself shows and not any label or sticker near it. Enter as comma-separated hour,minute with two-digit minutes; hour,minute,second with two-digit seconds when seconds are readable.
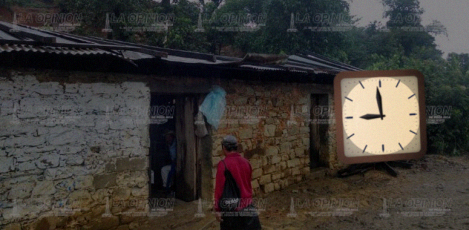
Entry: 8,59
